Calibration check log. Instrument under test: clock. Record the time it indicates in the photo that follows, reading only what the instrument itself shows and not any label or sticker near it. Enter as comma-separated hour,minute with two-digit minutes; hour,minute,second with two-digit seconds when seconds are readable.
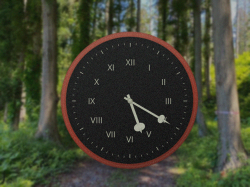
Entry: 5,20
